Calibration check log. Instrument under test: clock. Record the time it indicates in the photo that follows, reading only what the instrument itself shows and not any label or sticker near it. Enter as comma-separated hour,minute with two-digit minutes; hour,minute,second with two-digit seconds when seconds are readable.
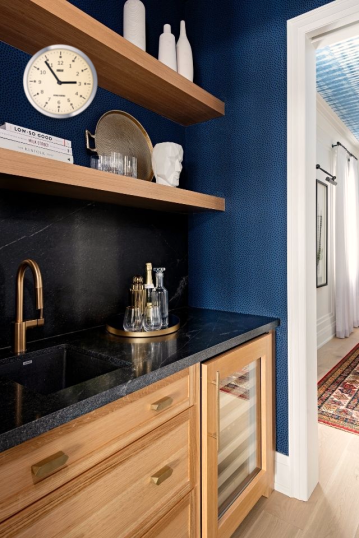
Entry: 2,54
